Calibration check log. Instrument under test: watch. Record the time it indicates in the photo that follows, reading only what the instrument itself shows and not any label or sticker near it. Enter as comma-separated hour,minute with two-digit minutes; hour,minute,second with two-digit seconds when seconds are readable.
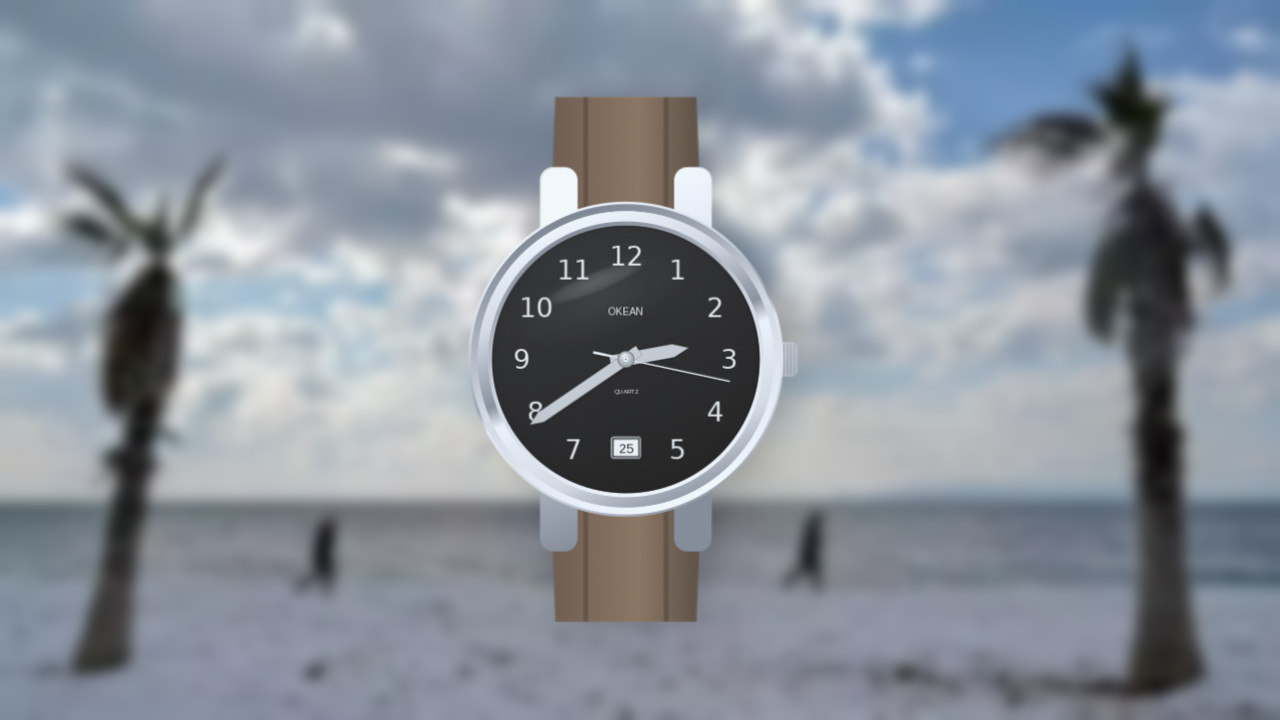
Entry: 2,39,17
